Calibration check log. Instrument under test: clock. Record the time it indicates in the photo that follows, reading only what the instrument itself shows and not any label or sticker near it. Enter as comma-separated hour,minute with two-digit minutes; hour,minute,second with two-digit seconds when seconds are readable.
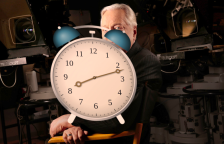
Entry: 8,12
